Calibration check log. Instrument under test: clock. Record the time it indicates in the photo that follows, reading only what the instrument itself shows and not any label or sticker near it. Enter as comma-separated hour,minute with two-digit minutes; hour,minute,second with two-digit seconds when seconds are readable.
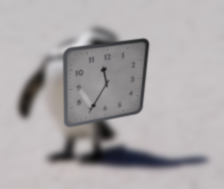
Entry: 11,35
